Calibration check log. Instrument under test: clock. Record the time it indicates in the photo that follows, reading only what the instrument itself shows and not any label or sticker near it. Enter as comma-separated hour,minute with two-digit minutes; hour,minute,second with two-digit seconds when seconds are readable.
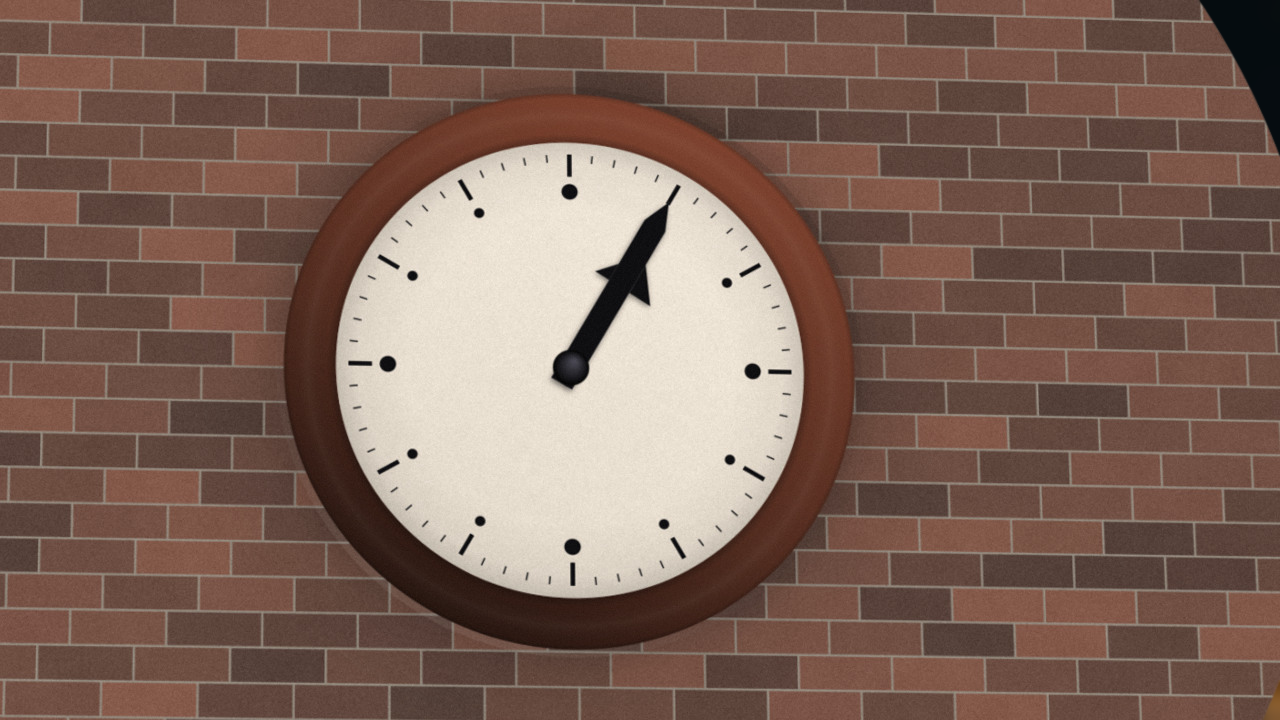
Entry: 1,05
